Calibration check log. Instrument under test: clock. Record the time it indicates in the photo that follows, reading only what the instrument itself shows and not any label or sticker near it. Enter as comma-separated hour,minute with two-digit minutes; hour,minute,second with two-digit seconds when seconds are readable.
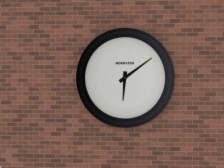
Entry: 6,09
